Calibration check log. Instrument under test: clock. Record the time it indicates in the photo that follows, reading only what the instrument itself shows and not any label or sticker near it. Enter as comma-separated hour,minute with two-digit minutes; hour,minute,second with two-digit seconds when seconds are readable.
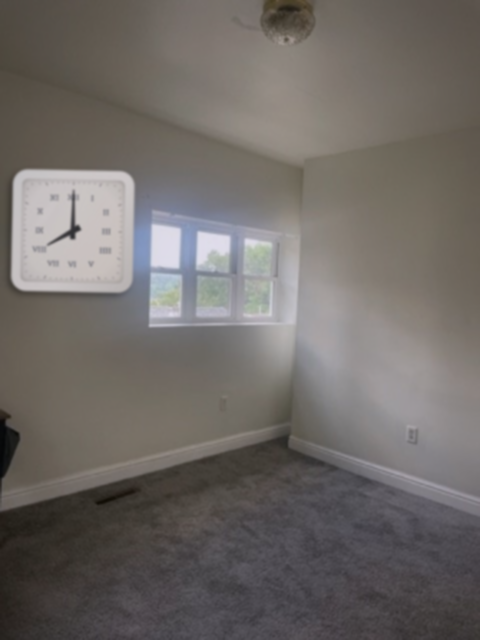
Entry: 8,00
